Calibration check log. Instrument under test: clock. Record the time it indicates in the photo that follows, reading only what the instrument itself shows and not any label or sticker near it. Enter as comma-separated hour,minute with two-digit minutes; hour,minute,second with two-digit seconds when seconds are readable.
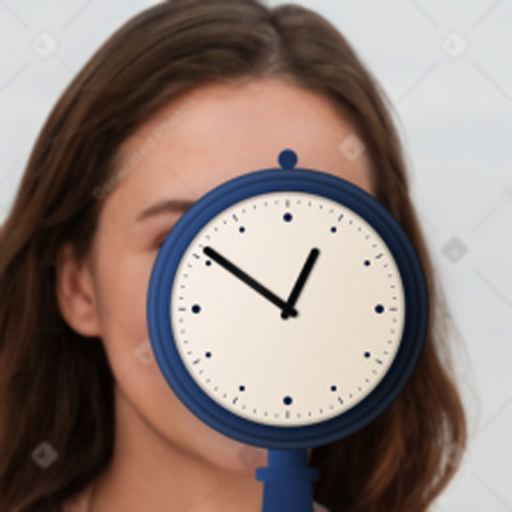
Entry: 12,51
